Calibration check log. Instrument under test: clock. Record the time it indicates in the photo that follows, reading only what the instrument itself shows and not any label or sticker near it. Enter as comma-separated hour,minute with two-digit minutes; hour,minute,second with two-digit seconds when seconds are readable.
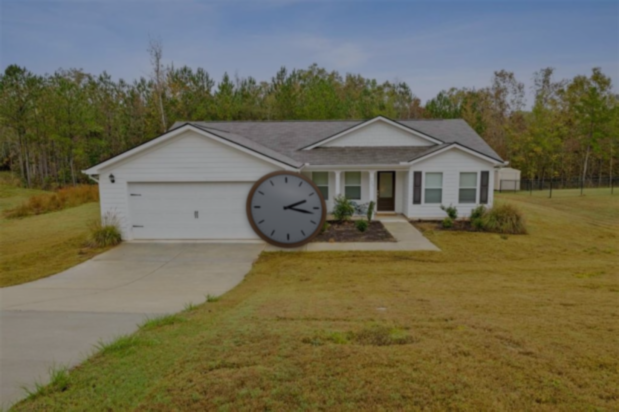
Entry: 2,17
